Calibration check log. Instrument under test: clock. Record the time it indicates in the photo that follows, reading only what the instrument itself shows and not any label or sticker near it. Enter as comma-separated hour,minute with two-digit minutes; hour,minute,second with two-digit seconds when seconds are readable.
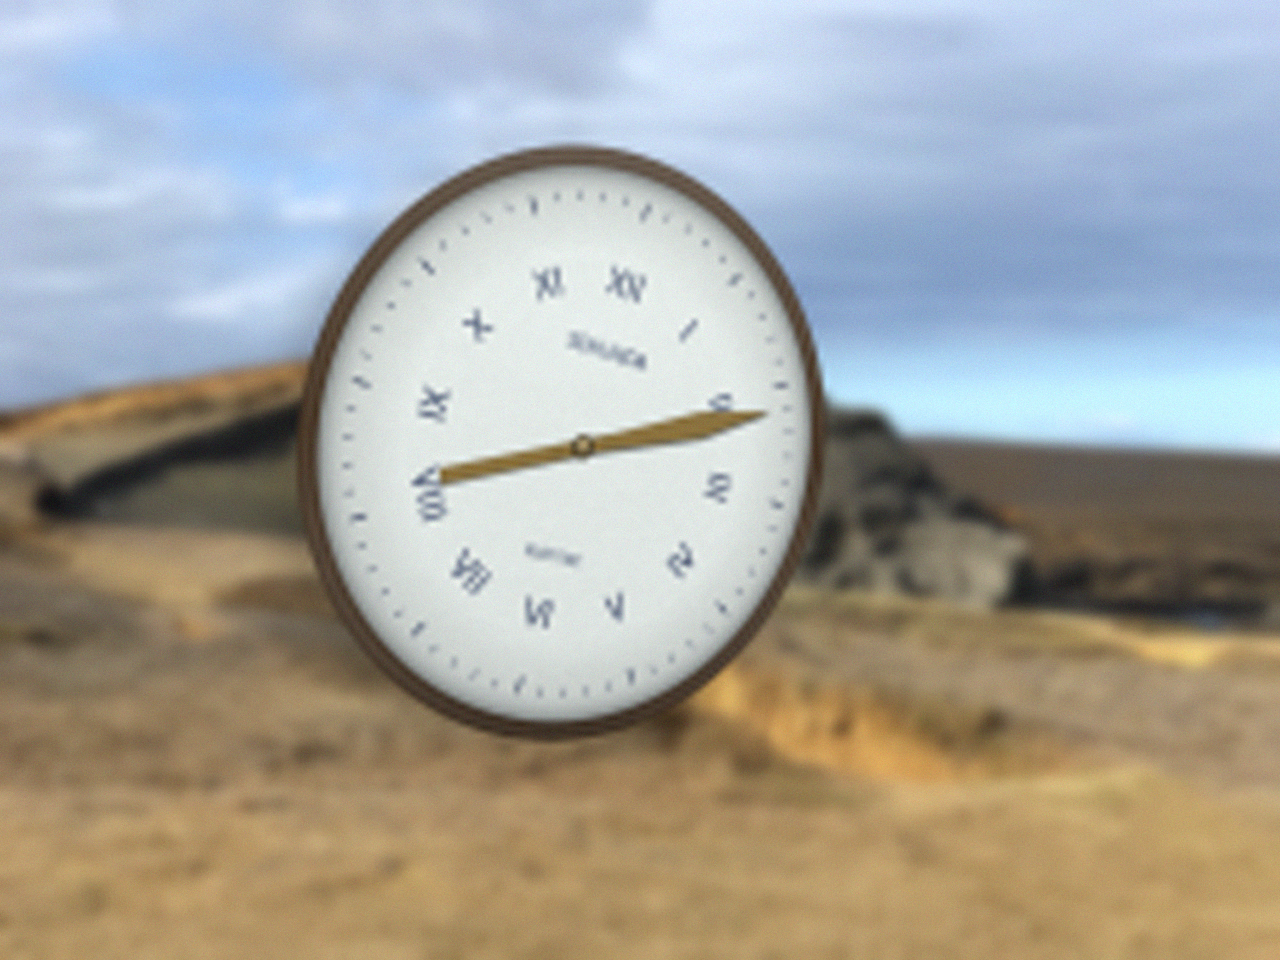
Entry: 8,11
